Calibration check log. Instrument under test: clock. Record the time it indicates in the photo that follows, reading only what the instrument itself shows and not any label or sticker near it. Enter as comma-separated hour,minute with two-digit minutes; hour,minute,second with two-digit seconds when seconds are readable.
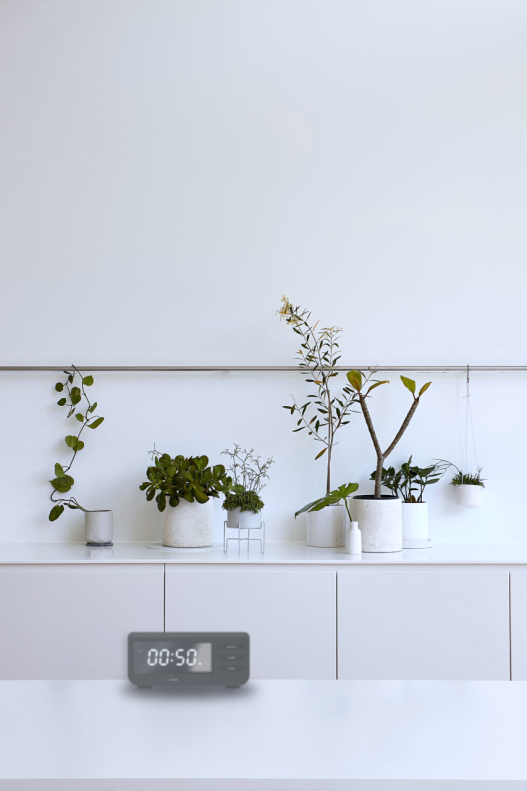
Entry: 0,50
